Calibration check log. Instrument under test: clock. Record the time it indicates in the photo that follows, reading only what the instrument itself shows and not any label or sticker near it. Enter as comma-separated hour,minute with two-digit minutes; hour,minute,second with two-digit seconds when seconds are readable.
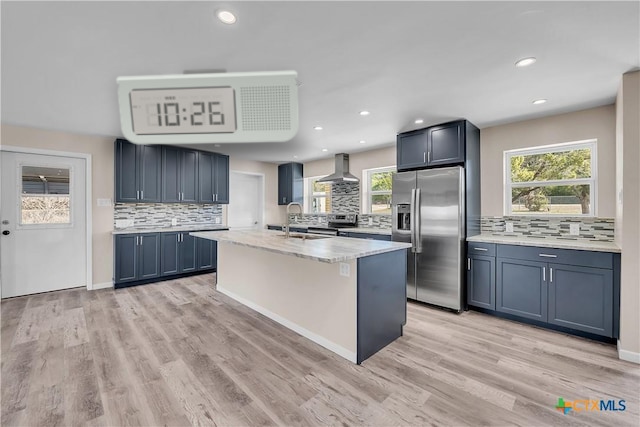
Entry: 10,26
